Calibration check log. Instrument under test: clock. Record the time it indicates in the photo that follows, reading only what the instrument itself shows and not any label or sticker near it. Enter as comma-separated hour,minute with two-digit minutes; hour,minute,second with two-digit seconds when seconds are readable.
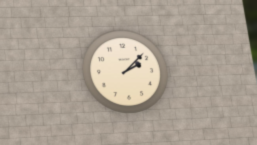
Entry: 2,08
